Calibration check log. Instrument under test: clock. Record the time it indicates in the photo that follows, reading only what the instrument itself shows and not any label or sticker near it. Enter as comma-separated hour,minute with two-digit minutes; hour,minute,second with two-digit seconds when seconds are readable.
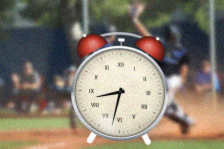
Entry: 8,32
